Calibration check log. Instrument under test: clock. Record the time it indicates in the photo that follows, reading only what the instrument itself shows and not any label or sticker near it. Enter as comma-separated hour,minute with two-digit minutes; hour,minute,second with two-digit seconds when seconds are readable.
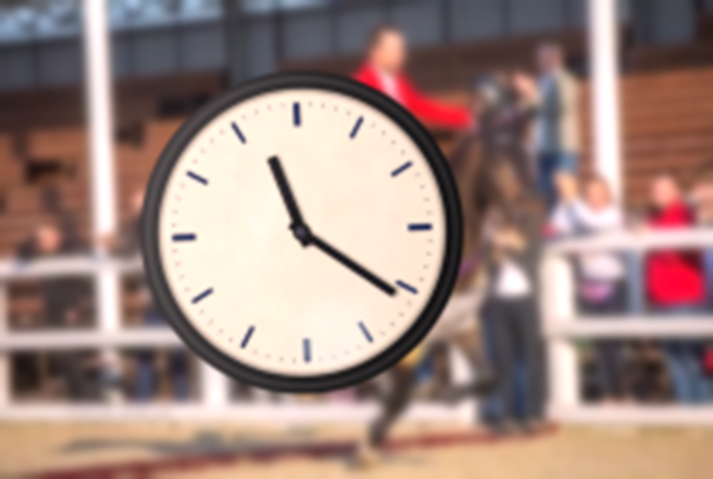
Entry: 11,21
